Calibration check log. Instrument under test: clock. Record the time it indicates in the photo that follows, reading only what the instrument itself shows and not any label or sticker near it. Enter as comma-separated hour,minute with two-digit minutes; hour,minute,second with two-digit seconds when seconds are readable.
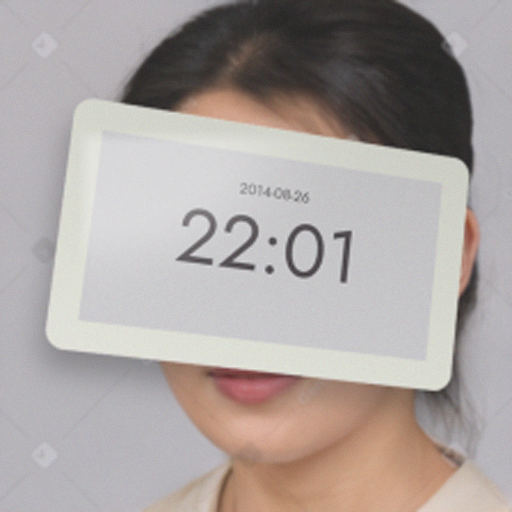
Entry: 22,01
